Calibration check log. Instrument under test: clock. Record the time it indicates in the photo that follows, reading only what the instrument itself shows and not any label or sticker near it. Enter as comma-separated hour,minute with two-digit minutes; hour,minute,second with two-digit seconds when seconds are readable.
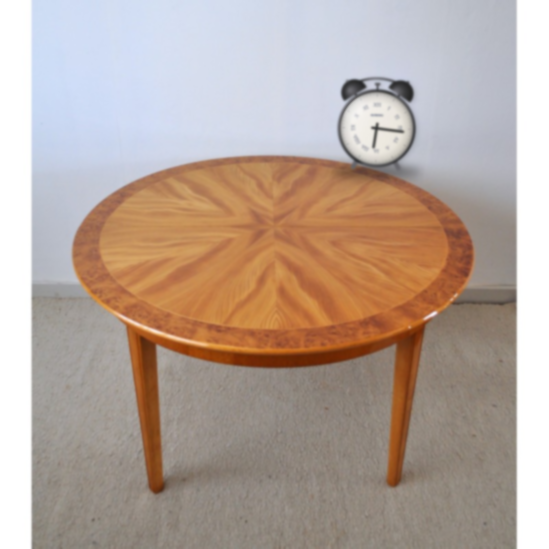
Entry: 6,16
